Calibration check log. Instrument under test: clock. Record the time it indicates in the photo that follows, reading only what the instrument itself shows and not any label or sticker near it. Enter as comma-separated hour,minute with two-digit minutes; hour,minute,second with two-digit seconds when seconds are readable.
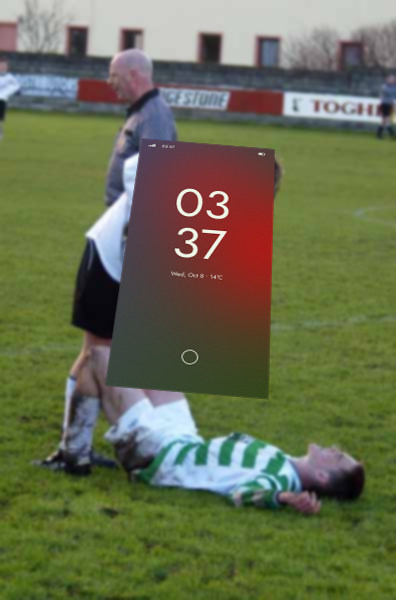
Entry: 3,37
